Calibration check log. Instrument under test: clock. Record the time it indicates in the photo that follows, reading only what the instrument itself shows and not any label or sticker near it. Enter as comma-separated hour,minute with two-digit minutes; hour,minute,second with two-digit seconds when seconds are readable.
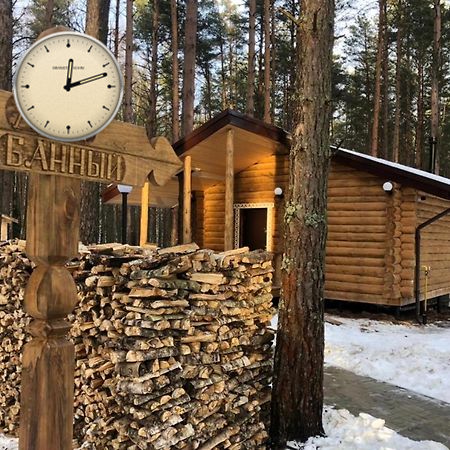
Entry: 12,12
